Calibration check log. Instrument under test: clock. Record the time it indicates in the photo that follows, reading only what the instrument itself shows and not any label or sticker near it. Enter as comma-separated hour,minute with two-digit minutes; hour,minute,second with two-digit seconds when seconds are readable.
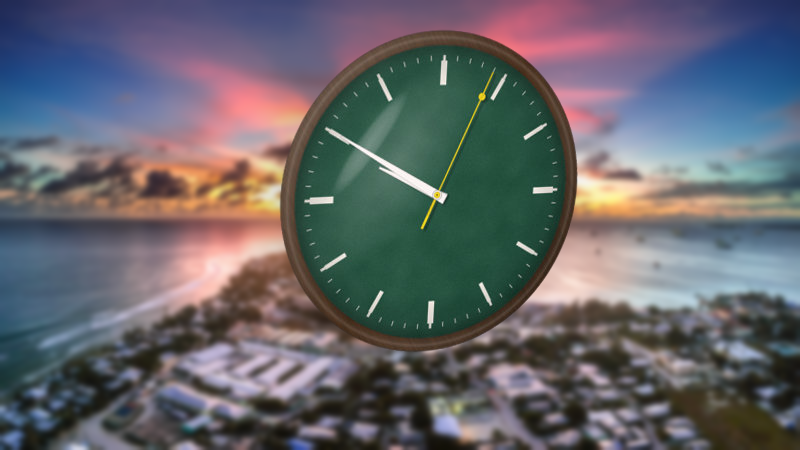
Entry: 9,50,04
